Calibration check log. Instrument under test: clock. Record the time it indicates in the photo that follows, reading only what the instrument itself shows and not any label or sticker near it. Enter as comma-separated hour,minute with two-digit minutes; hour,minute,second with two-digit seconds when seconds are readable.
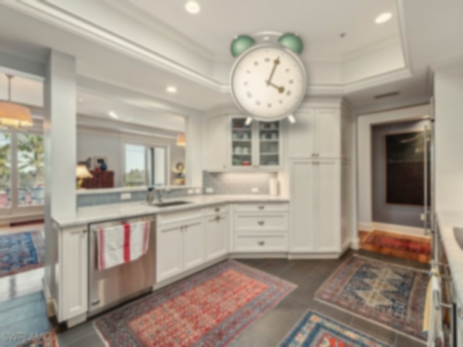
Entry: 4,04
